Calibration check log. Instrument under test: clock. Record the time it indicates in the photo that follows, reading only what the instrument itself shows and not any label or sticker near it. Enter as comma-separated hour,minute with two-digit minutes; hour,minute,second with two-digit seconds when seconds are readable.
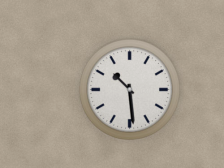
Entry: 10,29
